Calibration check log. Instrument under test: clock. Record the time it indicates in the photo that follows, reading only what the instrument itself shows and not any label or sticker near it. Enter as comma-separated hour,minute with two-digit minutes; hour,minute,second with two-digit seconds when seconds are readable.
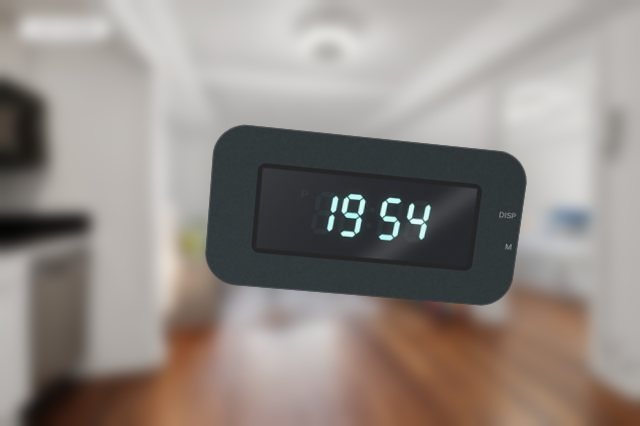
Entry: 19,54
